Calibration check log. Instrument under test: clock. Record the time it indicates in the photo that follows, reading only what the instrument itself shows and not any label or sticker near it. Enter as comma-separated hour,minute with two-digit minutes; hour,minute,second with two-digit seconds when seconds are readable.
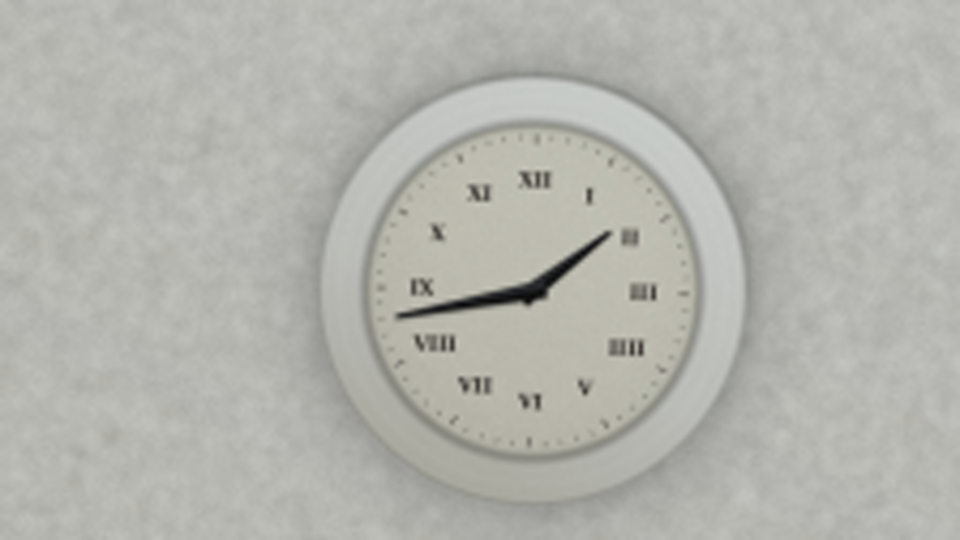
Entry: 1,43
